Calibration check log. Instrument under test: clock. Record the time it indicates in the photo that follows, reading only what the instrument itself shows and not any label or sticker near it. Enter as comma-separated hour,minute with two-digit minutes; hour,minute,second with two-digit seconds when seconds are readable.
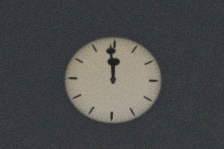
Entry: 11,59
